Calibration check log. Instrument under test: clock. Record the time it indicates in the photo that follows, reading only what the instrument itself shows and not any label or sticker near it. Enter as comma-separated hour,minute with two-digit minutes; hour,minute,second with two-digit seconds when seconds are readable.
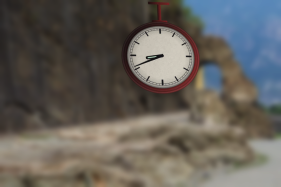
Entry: 8,41
